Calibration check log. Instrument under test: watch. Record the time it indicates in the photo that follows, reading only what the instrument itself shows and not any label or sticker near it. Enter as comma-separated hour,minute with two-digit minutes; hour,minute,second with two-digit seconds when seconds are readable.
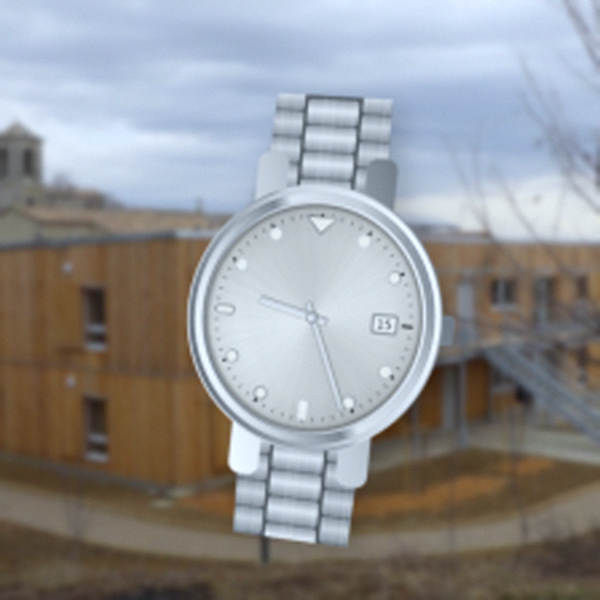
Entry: 9,26
